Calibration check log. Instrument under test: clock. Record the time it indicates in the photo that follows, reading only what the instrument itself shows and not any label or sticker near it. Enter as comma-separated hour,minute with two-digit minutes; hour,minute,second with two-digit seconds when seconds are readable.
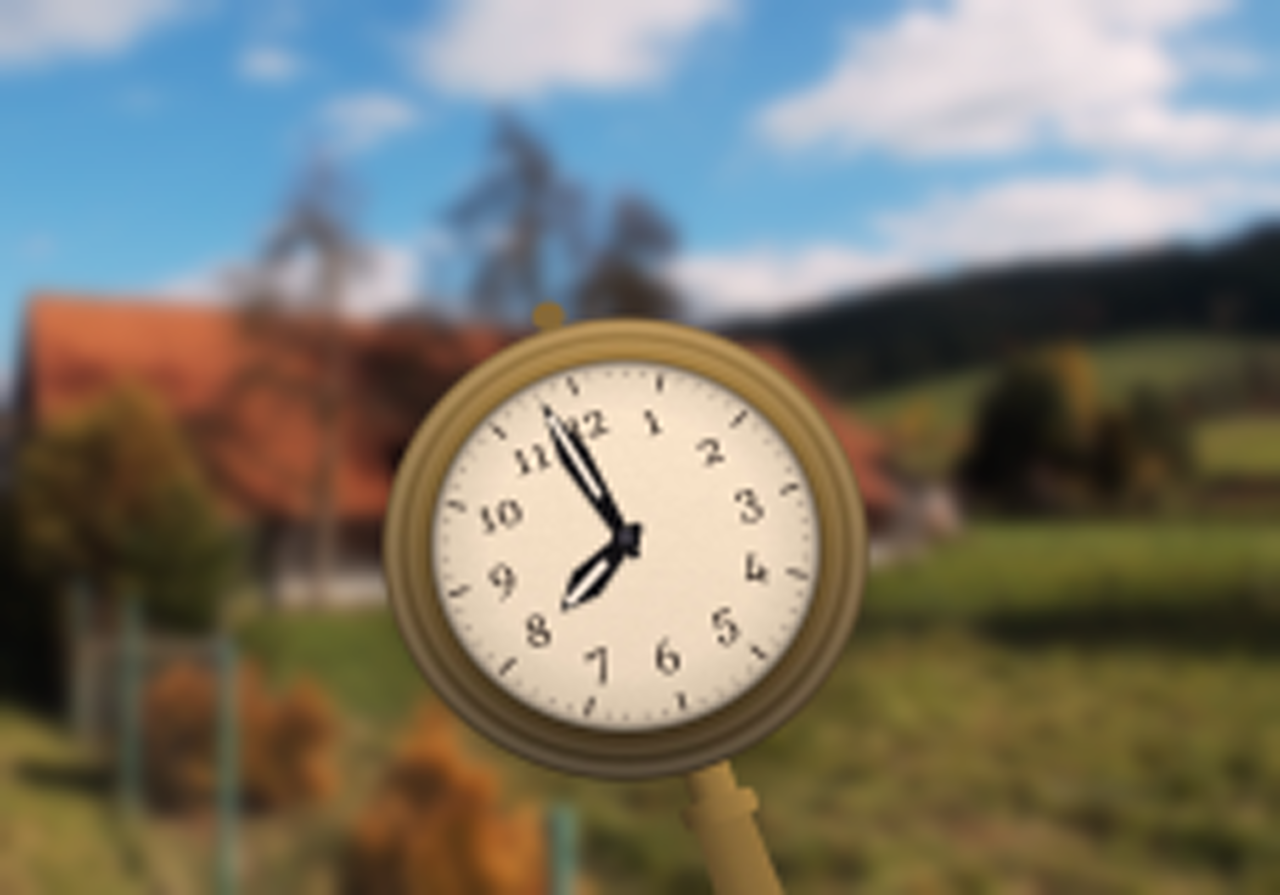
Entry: 7,58
